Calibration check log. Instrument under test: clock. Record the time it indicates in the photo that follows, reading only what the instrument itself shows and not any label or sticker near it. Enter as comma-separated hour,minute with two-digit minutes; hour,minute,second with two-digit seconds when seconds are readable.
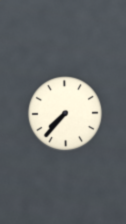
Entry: 7,37
